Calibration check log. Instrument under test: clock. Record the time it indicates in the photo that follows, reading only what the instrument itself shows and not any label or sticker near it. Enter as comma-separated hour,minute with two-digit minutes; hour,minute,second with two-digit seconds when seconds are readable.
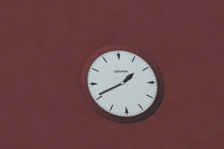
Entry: 1,41
